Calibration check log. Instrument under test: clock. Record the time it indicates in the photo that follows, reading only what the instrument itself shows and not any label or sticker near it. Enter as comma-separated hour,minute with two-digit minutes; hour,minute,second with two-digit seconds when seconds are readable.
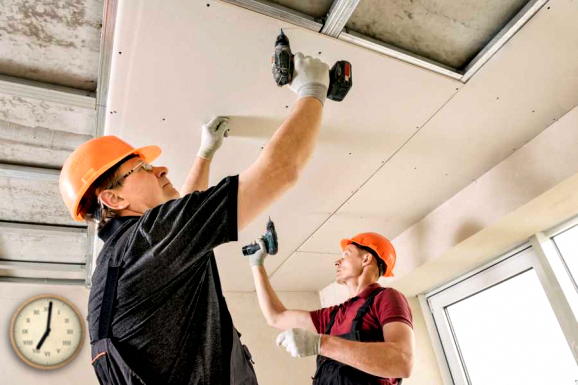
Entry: 7,01
